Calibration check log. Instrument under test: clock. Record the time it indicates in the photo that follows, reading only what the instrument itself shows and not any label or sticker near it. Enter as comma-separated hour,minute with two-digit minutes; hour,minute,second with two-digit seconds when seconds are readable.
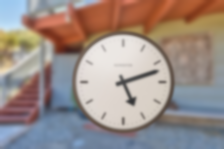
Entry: 5,12
